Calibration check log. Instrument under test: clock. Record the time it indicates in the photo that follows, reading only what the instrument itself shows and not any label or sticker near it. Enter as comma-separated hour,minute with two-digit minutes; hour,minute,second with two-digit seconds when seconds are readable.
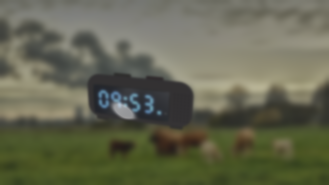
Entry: 9,53
